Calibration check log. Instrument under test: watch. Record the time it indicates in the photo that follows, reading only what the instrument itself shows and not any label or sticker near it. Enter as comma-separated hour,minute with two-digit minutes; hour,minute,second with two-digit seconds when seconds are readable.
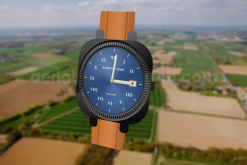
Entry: 3,01
